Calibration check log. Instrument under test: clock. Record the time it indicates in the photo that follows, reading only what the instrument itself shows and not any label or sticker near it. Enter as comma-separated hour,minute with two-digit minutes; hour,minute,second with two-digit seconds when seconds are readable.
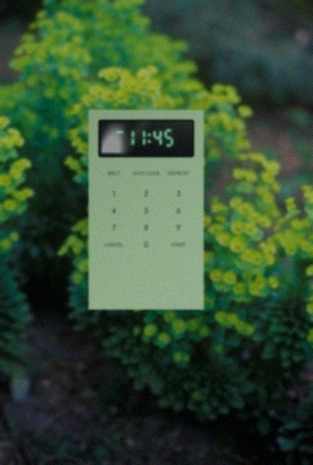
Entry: 11,45
